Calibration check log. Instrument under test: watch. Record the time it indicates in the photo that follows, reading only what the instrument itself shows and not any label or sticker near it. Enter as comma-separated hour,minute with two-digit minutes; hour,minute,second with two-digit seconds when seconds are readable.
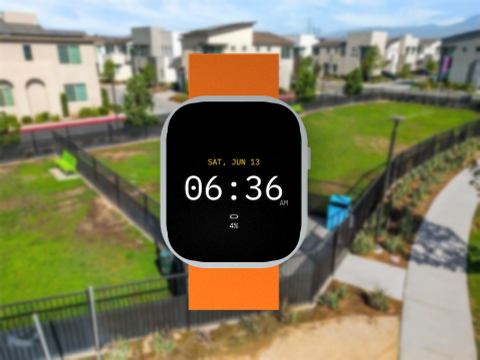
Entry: 6,36
